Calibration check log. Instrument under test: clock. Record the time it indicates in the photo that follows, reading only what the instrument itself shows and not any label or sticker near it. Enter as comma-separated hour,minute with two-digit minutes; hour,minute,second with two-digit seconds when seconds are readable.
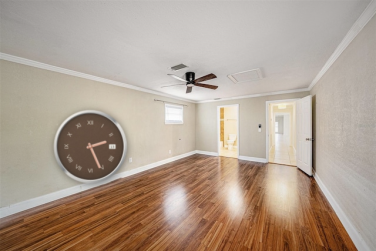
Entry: 2,26
